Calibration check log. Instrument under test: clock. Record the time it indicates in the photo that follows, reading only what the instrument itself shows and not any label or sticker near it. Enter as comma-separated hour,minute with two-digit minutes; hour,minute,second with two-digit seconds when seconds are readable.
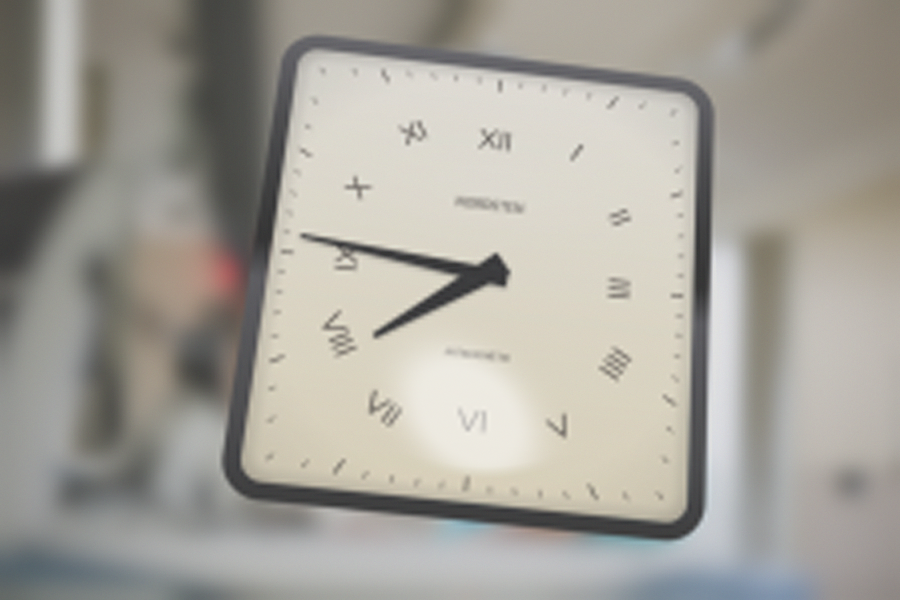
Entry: 7,46
